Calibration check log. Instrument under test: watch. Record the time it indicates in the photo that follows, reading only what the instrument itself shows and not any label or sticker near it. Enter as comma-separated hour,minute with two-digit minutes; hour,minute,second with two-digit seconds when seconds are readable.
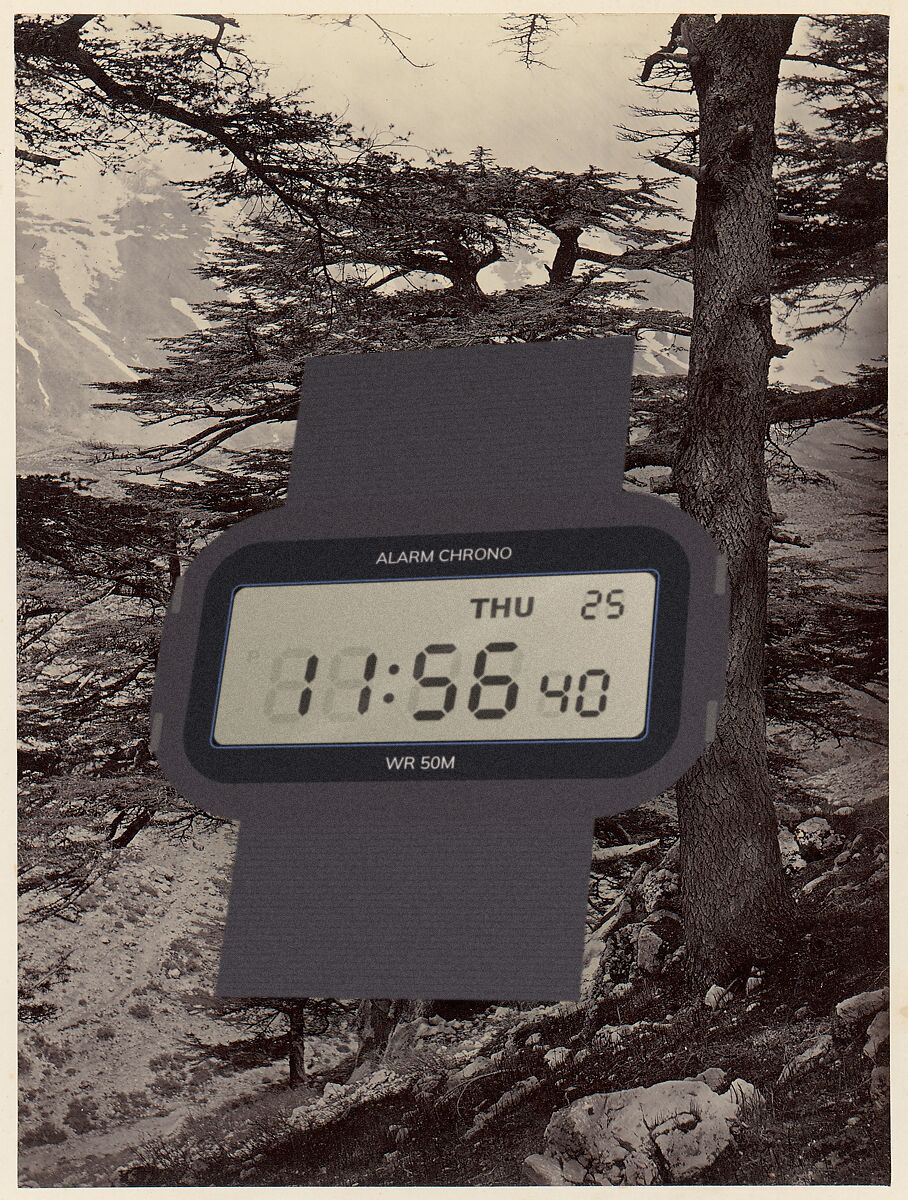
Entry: 11,56,40
